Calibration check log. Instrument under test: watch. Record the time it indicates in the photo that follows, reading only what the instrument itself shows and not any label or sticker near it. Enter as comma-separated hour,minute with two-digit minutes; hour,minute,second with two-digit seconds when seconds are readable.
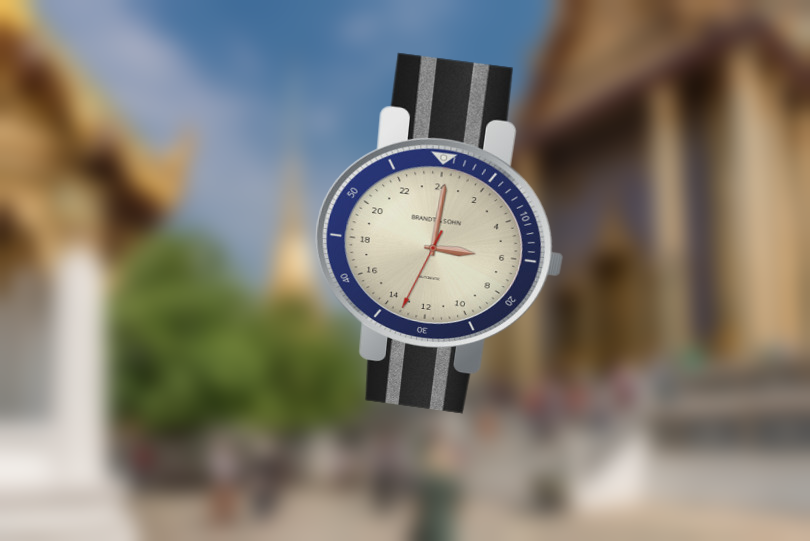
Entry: 6,00,33
